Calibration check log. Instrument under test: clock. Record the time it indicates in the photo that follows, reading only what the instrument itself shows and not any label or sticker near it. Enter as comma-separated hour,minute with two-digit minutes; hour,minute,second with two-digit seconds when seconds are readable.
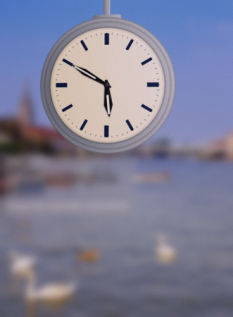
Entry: 5,50
